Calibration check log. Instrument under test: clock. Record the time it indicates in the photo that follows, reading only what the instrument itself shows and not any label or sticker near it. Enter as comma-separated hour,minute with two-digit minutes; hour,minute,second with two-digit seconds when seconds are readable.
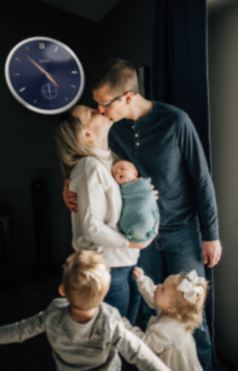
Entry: 4,53
